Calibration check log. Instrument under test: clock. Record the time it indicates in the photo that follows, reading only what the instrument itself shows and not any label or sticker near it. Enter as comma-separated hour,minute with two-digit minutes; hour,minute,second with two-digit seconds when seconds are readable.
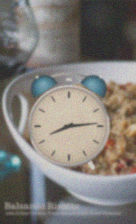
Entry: 8,14
